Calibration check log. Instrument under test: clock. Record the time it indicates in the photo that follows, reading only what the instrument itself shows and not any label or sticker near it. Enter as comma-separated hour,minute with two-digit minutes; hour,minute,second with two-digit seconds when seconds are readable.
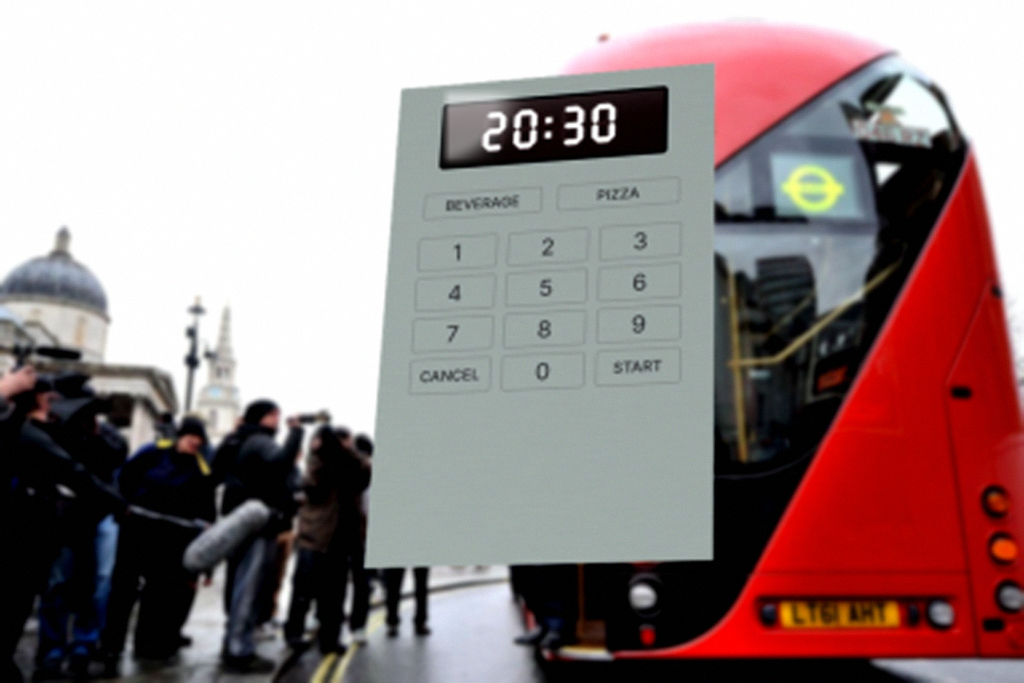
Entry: 20,30
